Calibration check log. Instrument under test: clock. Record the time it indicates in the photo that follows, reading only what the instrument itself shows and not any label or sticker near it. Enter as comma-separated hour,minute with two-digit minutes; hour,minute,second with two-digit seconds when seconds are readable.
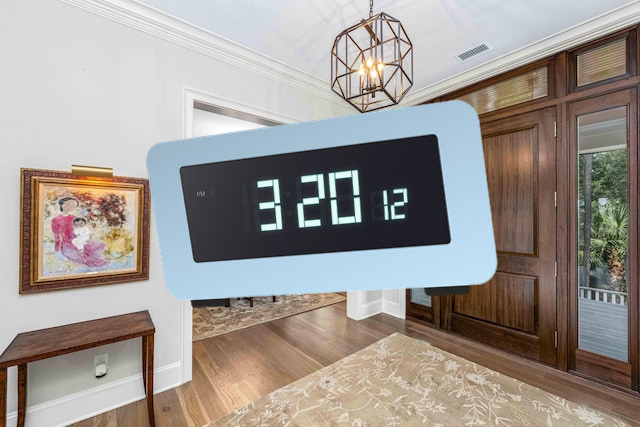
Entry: 3,20,12
